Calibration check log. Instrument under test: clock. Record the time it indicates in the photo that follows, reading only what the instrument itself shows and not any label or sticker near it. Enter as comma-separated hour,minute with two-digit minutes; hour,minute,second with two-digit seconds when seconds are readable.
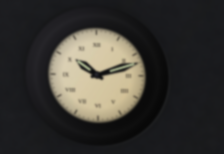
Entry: 10,12
